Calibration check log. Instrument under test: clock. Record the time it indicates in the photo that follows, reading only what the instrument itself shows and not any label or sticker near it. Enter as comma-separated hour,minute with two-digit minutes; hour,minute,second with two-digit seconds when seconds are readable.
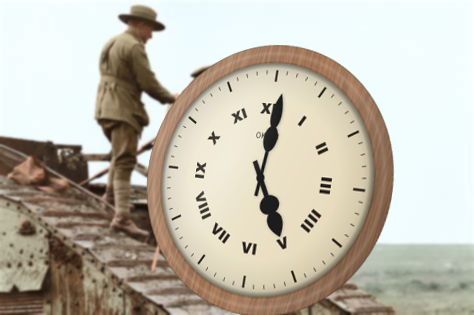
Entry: 5,01
